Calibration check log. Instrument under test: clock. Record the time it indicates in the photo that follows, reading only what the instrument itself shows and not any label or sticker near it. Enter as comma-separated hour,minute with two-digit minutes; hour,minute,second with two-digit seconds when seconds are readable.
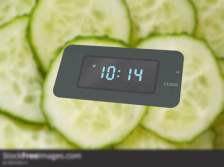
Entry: 10,14
